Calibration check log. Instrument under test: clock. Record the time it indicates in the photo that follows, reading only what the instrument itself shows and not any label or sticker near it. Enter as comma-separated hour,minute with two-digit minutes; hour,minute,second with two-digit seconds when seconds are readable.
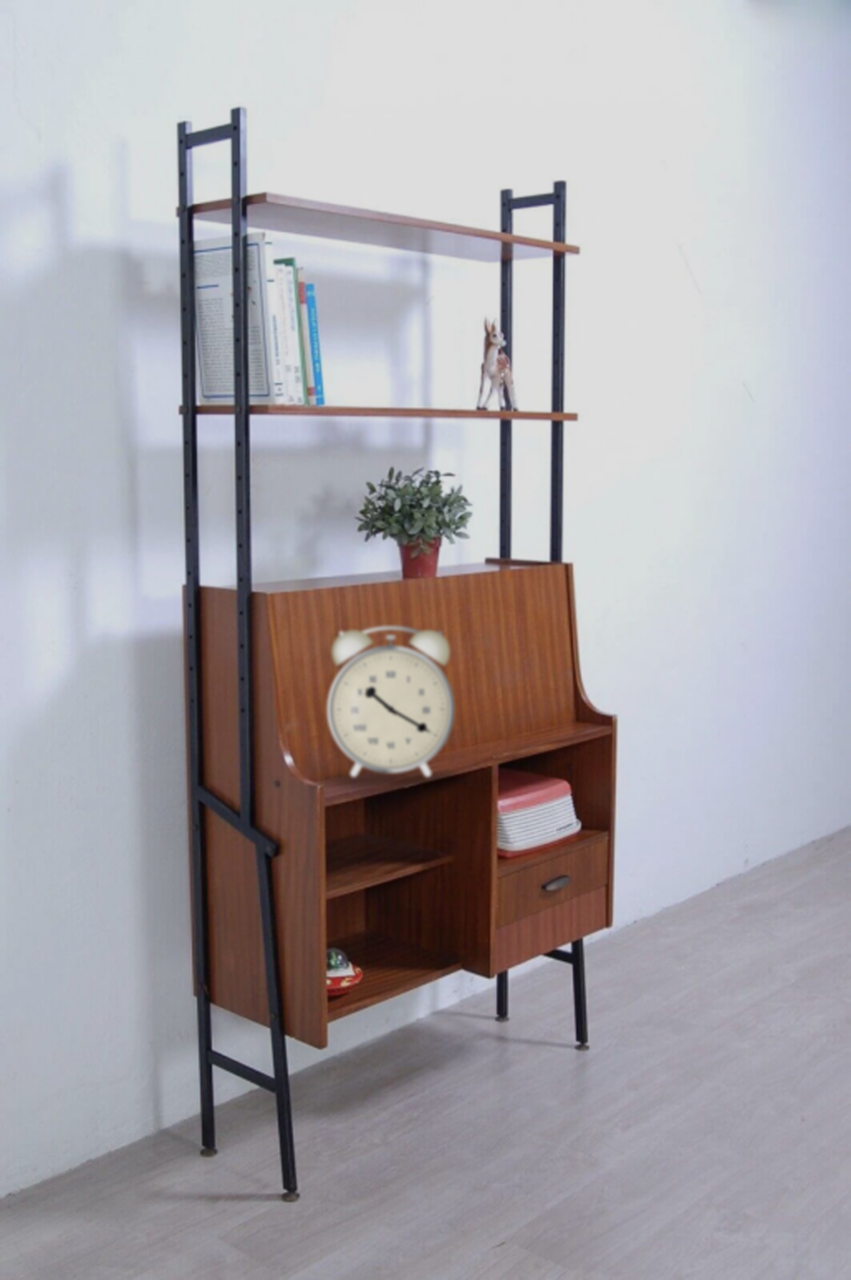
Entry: 10,20
